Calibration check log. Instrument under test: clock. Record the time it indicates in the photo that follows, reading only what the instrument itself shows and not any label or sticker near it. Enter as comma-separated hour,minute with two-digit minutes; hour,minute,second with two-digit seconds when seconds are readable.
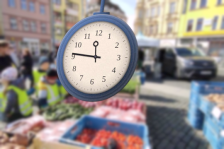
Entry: 11,46
